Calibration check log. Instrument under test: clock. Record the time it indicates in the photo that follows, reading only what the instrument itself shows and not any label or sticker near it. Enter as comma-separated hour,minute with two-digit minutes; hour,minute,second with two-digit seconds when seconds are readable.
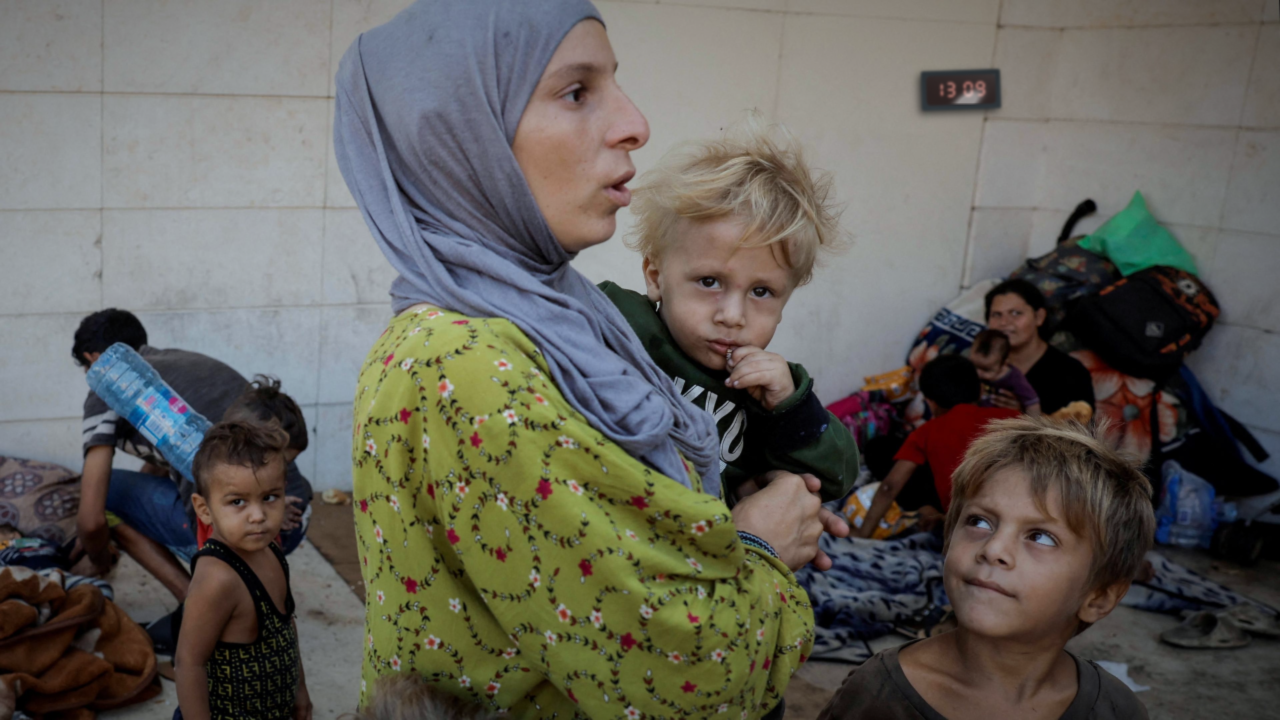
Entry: 13,09
